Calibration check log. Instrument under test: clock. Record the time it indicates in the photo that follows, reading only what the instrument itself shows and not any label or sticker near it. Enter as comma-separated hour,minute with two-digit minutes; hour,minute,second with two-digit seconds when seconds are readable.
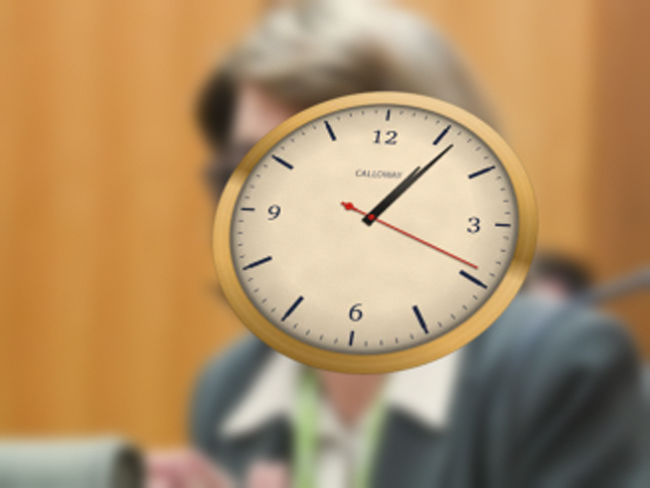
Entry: 1,06,19
